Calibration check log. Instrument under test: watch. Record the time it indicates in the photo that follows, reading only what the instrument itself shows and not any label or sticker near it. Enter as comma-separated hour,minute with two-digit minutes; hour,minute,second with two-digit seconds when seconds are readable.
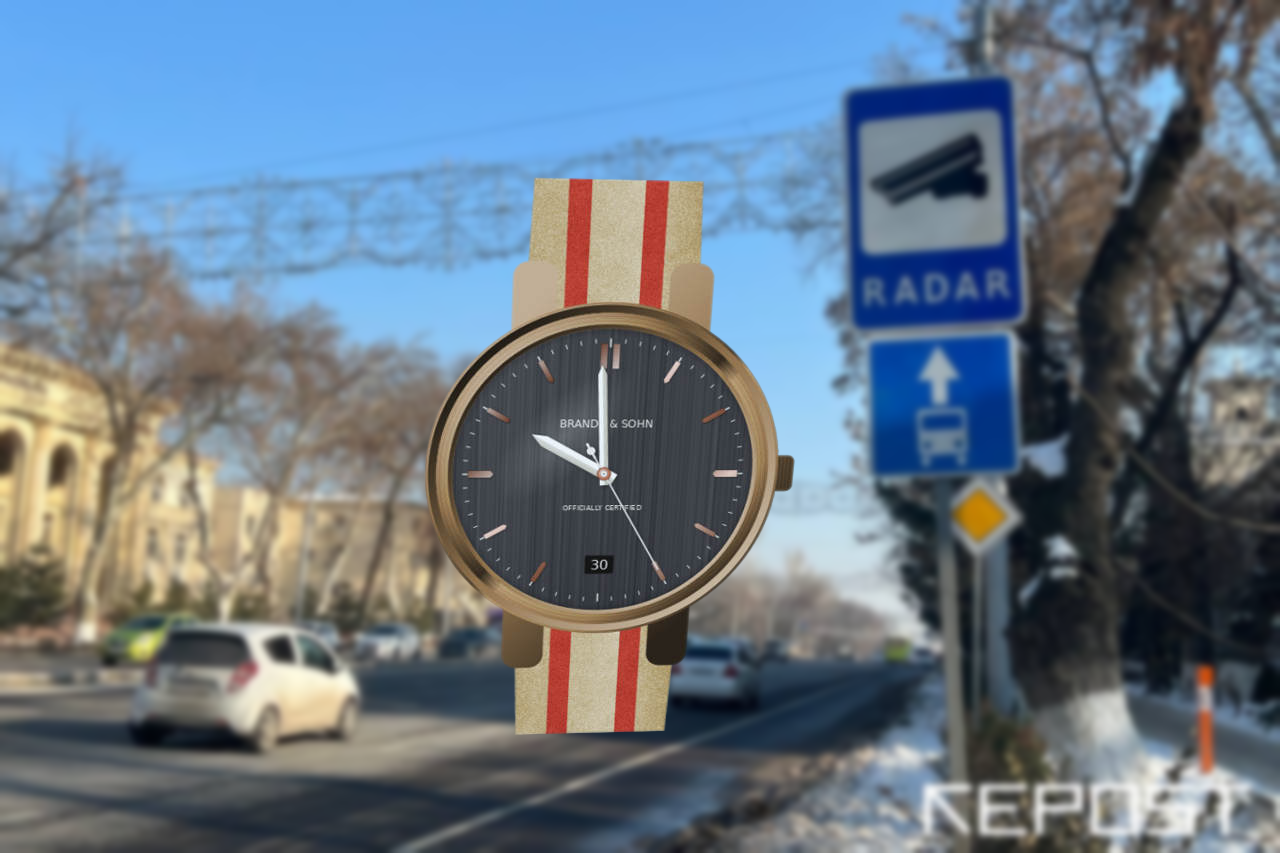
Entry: 9,59,25
